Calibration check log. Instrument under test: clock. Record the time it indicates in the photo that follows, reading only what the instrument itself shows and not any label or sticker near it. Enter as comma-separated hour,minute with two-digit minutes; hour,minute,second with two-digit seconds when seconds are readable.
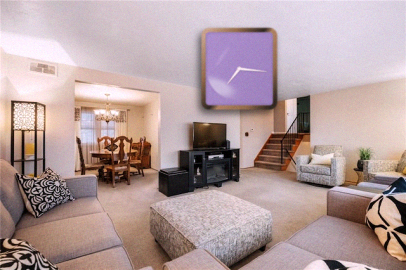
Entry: 7,16
